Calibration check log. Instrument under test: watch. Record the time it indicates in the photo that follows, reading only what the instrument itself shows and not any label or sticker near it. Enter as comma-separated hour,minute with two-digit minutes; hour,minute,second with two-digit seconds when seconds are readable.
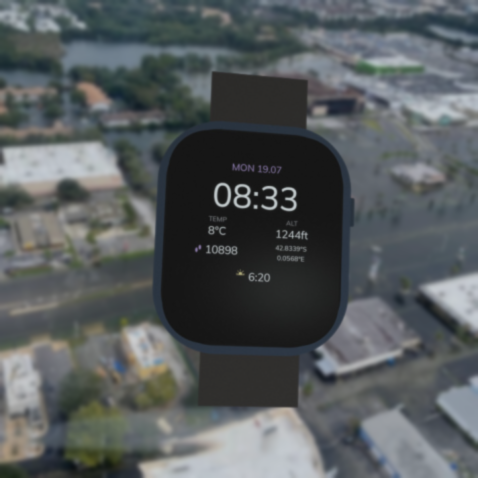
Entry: 8,33
